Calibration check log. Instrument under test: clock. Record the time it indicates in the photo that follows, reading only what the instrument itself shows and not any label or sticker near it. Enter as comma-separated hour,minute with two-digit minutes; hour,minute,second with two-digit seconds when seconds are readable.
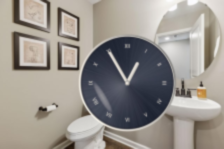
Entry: 12,55
